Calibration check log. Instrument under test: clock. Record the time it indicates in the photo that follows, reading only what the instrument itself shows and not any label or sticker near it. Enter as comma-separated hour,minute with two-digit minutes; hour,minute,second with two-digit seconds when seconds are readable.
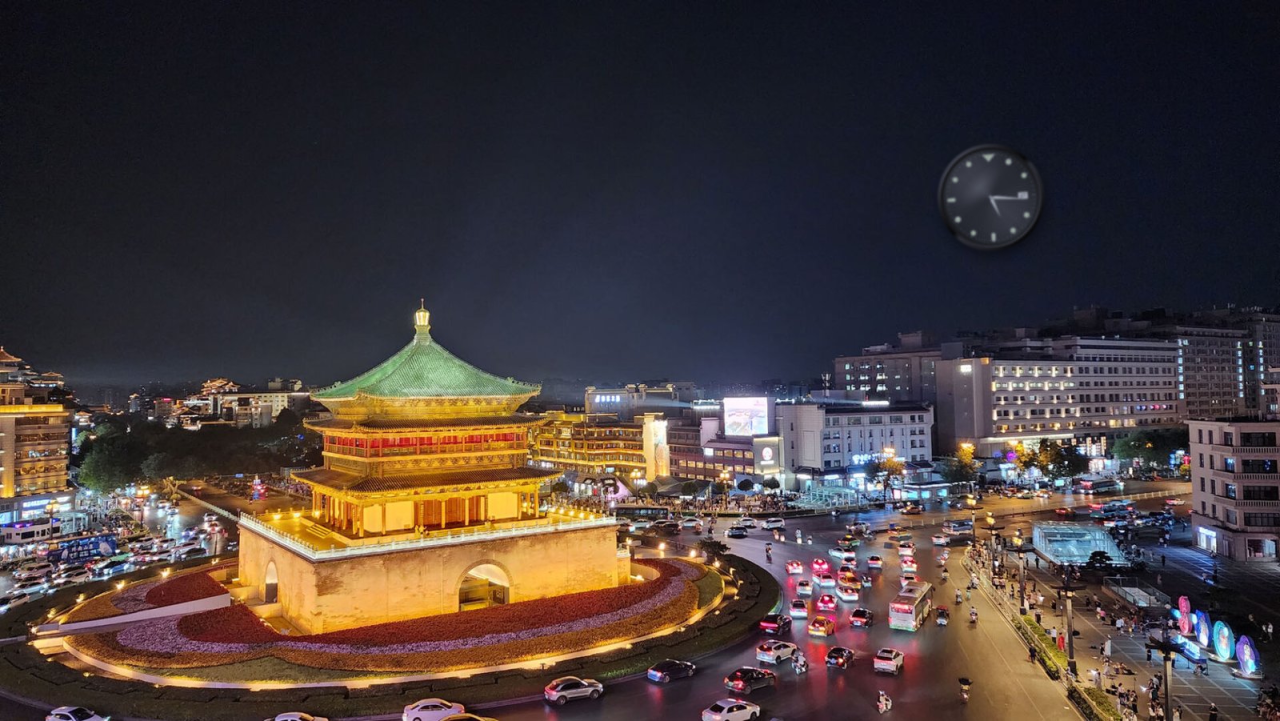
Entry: 5,16
